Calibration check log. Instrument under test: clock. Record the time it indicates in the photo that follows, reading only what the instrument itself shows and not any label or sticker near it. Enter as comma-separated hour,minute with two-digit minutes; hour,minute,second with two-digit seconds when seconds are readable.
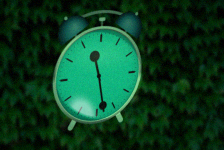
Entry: 11,28
